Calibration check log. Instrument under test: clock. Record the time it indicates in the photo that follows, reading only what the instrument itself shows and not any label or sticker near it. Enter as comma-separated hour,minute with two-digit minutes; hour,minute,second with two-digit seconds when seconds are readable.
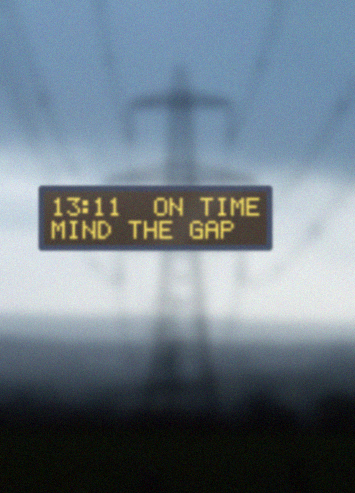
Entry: 13,11
